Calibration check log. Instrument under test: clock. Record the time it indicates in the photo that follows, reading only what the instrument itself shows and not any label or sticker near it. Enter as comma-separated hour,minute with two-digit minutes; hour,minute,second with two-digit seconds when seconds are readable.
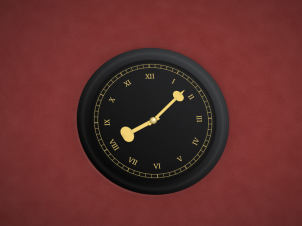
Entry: 8,08
